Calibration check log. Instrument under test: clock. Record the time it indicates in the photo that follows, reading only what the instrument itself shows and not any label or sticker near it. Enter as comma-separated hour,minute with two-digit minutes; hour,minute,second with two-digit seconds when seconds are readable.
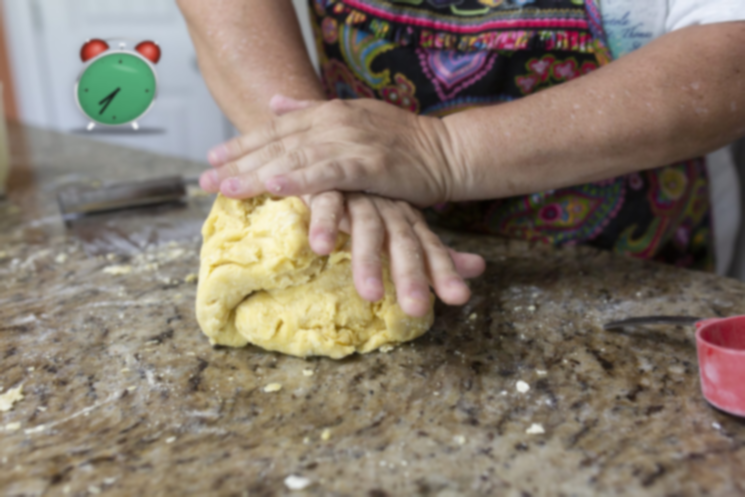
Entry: 7,35
